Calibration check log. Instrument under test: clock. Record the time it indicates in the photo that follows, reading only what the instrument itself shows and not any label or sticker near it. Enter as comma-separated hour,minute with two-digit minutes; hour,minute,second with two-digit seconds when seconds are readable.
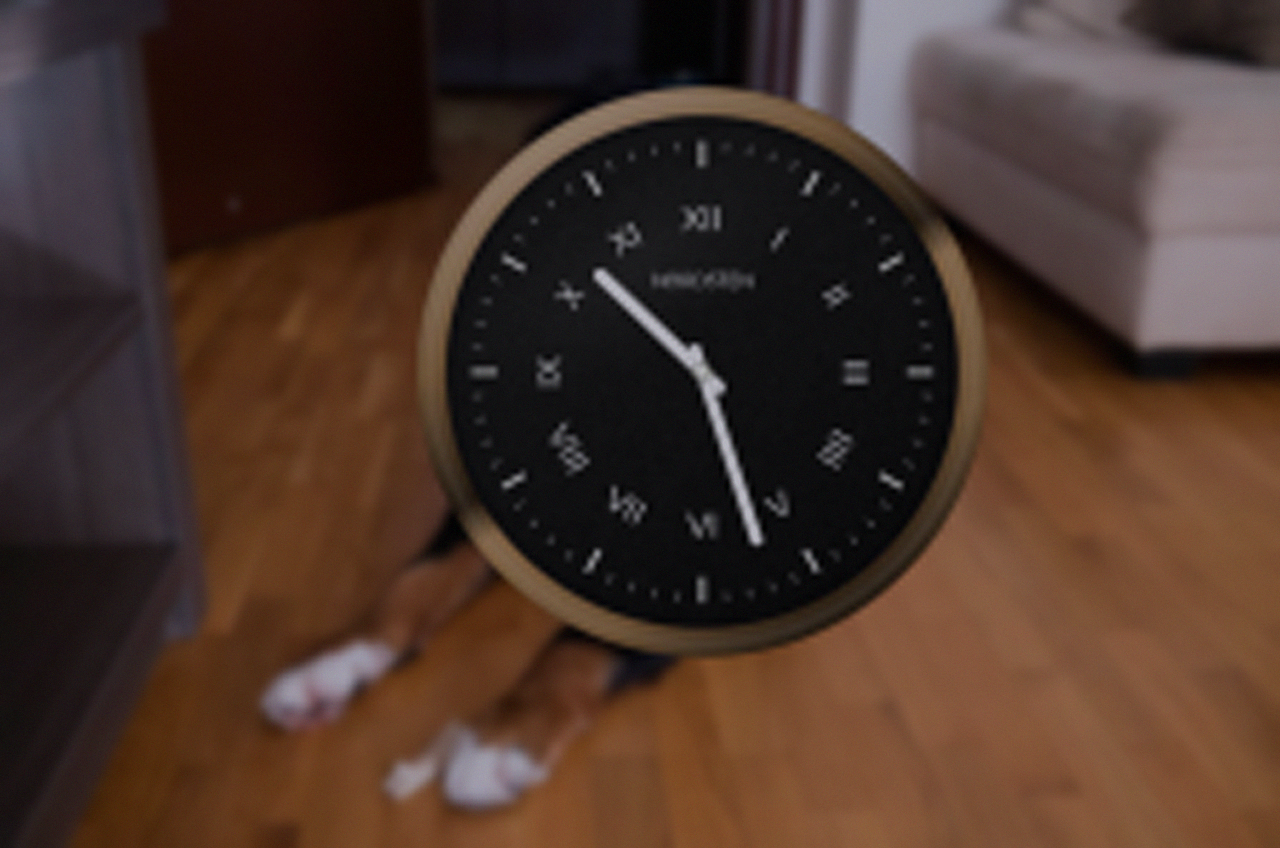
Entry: 10,27
